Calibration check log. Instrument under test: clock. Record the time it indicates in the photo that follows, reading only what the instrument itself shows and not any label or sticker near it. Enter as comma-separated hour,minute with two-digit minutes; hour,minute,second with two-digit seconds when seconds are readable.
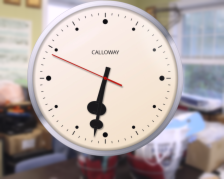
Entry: 6,31,49
